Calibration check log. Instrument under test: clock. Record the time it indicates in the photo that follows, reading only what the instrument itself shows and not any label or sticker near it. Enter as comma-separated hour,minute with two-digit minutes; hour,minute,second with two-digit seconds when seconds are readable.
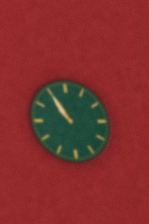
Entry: 10,55
